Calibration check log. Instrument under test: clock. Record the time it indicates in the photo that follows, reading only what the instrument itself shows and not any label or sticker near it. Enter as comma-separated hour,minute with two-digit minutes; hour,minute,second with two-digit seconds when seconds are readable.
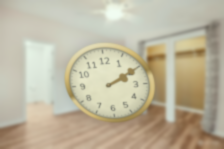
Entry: 2,10
